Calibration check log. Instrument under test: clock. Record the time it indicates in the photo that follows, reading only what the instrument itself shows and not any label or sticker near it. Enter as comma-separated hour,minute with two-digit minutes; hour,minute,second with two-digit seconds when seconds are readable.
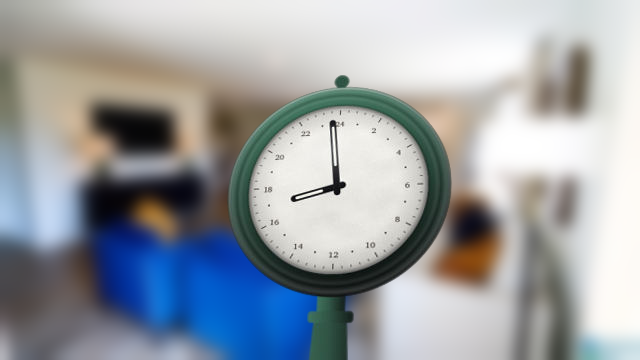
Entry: 16,59
